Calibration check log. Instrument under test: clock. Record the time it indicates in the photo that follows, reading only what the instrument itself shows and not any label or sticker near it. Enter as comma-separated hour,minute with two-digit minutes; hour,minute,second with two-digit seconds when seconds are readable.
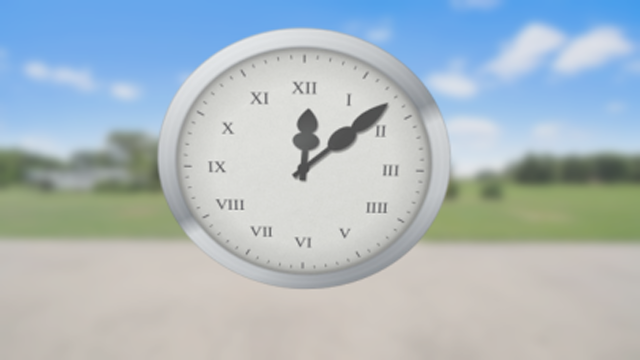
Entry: 12,08
